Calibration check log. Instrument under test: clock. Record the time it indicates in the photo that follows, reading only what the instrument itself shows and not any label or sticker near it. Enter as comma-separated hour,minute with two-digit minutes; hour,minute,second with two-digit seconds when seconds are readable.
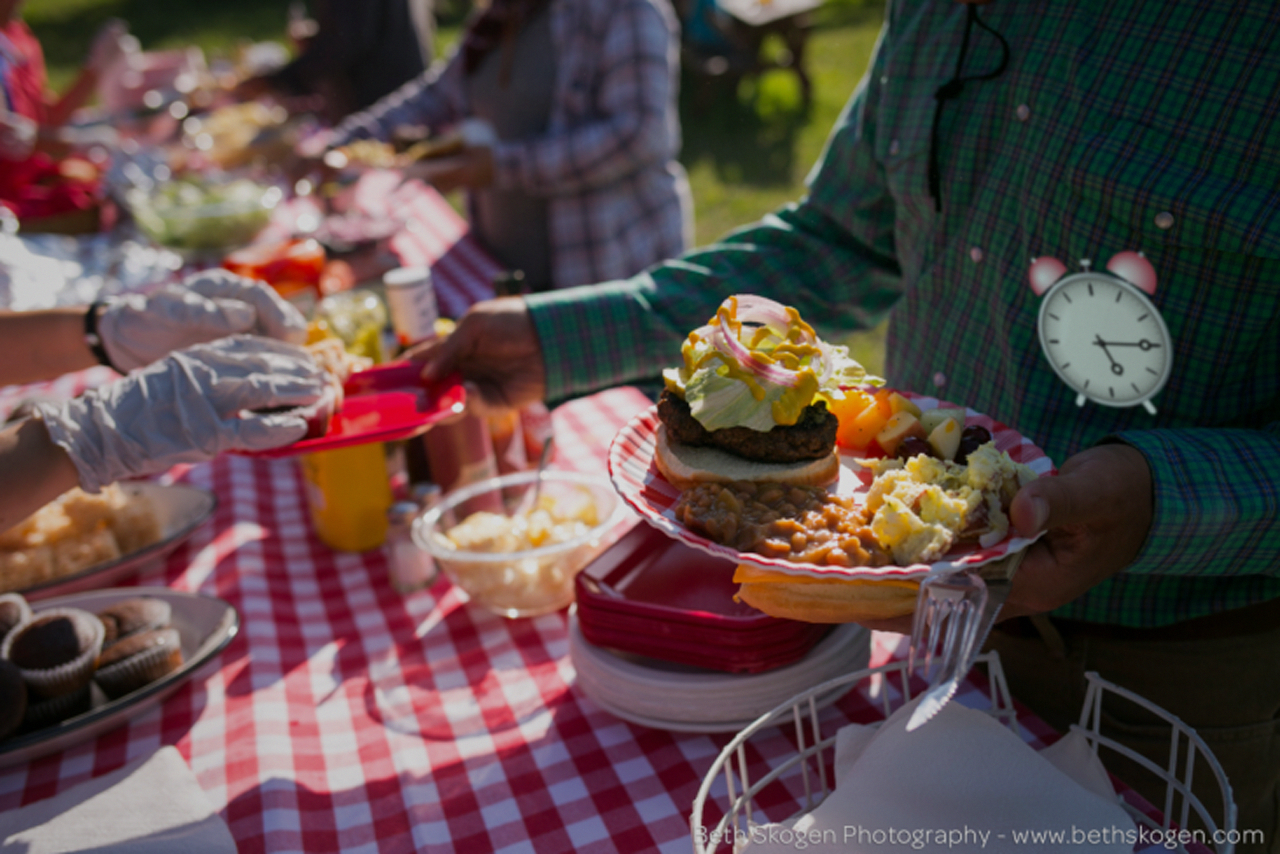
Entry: 5,15
